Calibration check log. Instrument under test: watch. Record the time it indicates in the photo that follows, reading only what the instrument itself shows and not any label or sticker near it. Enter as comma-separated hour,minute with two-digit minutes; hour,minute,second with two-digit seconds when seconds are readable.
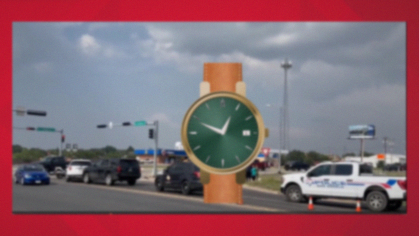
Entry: 12,49
